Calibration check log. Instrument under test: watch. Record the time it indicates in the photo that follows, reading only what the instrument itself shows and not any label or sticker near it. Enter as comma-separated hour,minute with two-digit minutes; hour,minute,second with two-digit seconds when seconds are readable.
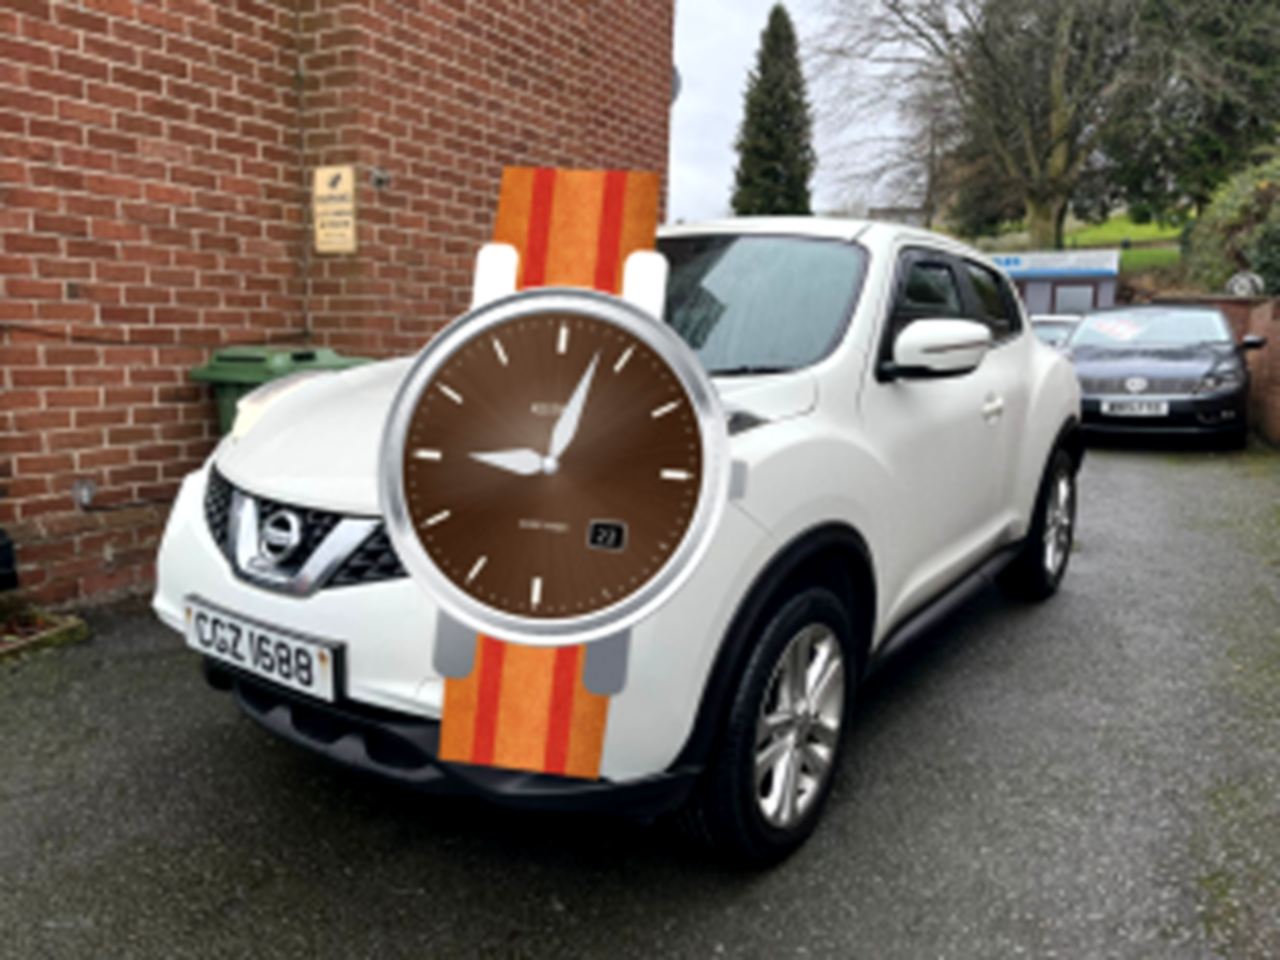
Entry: 9,03
